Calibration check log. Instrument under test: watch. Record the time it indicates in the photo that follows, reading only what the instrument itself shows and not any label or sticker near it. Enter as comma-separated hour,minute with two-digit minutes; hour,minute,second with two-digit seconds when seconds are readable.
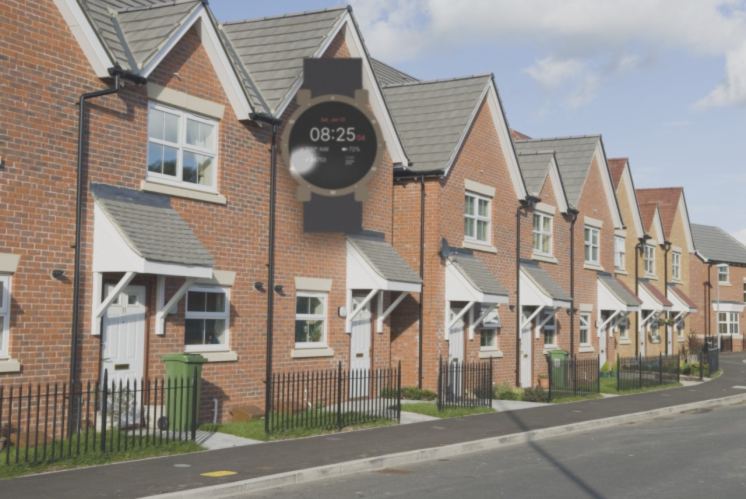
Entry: 8,25
